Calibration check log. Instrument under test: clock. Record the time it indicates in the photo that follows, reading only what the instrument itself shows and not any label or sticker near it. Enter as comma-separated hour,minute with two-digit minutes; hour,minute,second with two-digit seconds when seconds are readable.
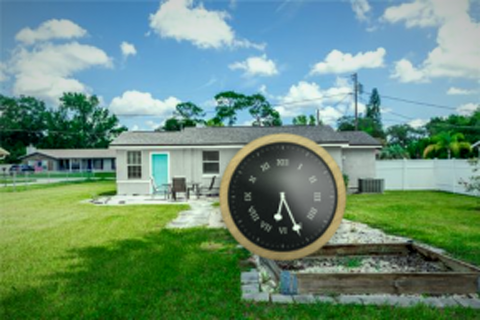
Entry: 6,26
